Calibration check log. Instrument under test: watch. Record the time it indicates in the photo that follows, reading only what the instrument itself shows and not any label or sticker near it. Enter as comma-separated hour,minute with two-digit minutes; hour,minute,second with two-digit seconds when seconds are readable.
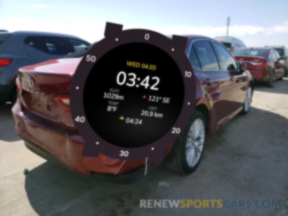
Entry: 3,42
